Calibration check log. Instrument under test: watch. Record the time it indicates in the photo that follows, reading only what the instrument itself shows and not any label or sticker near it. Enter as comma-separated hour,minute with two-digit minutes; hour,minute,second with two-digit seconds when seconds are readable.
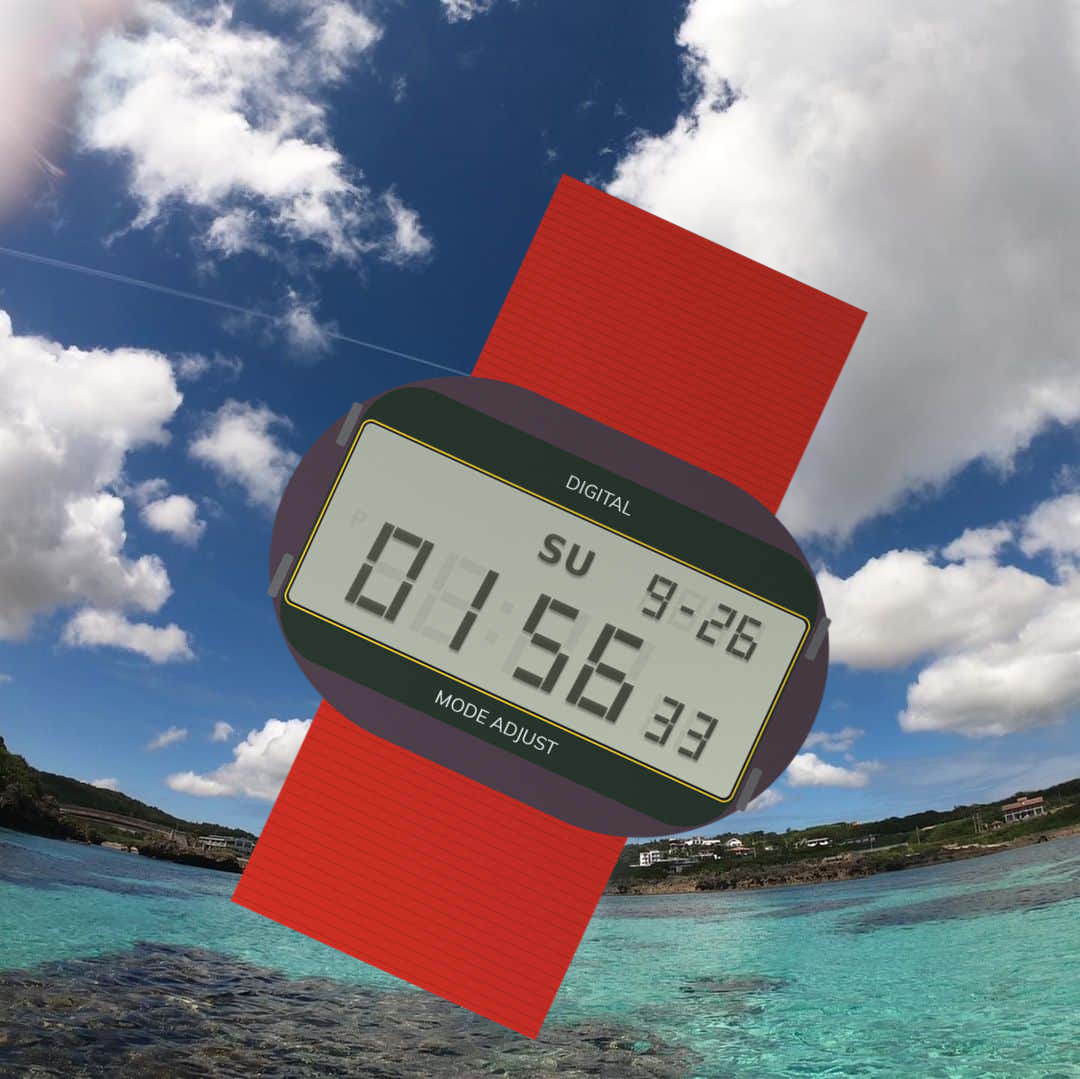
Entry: 1,56,33
